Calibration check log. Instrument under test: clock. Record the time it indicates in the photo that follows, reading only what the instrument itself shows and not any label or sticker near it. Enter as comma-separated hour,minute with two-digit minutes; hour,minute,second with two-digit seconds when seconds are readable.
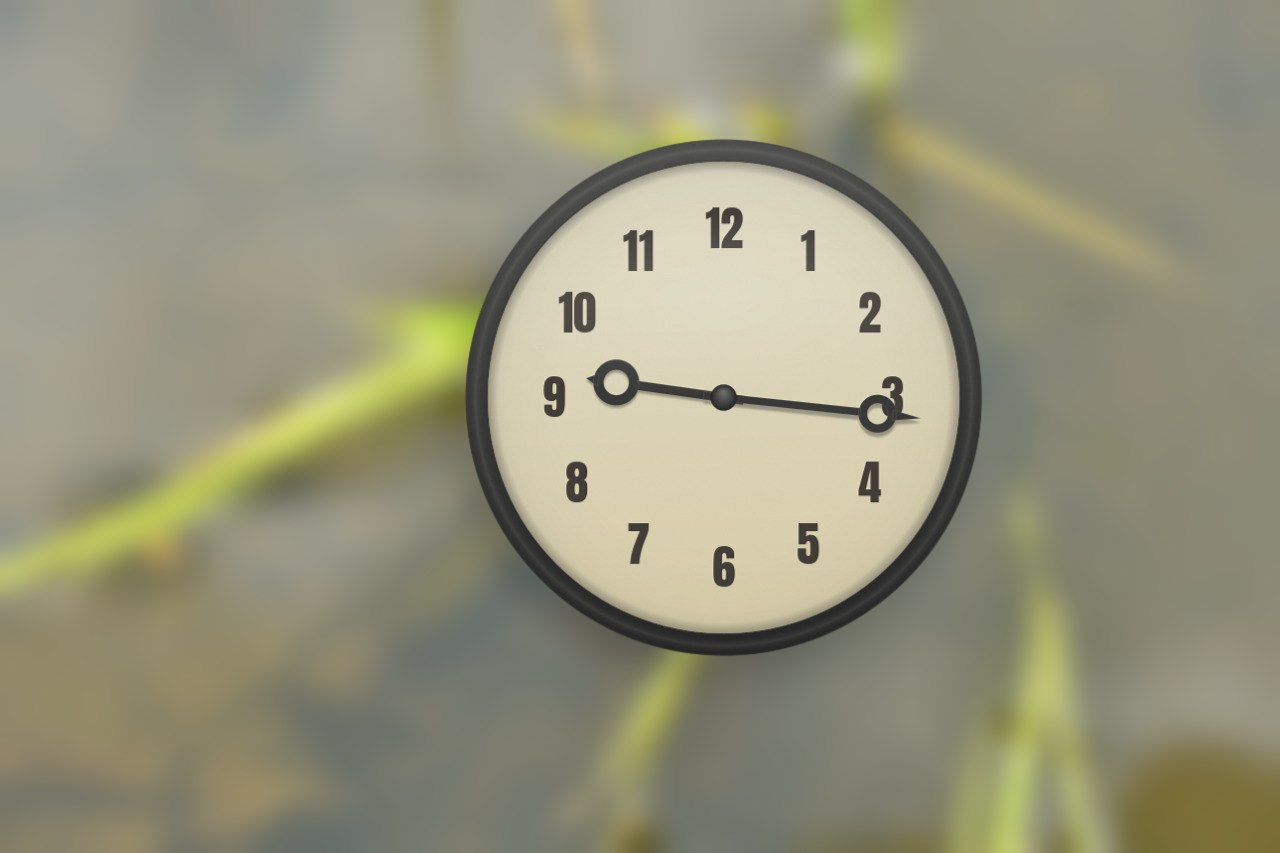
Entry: 9,16
